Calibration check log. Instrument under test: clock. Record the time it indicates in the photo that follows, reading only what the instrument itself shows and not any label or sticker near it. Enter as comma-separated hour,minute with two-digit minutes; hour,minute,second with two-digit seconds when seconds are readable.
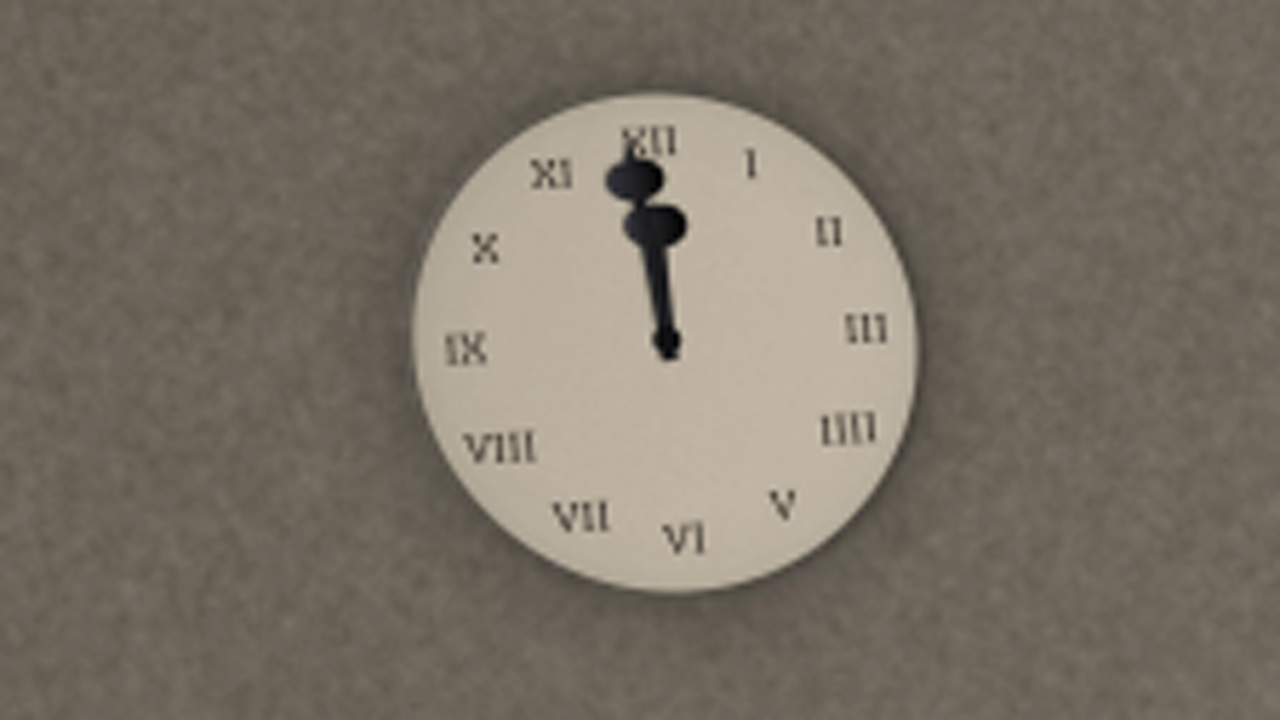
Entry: 11,59
